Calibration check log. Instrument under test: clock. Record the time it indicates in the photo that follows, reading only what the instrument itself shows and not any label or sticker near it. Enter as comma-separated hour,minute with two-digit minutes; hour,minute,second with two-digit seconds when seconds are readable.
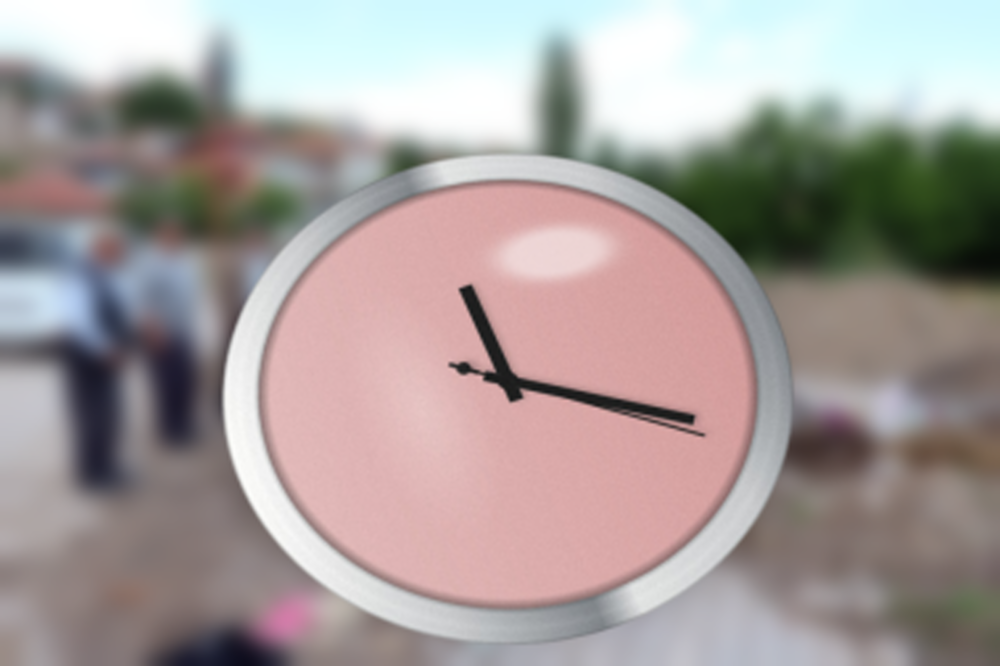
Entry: 11,17,18
